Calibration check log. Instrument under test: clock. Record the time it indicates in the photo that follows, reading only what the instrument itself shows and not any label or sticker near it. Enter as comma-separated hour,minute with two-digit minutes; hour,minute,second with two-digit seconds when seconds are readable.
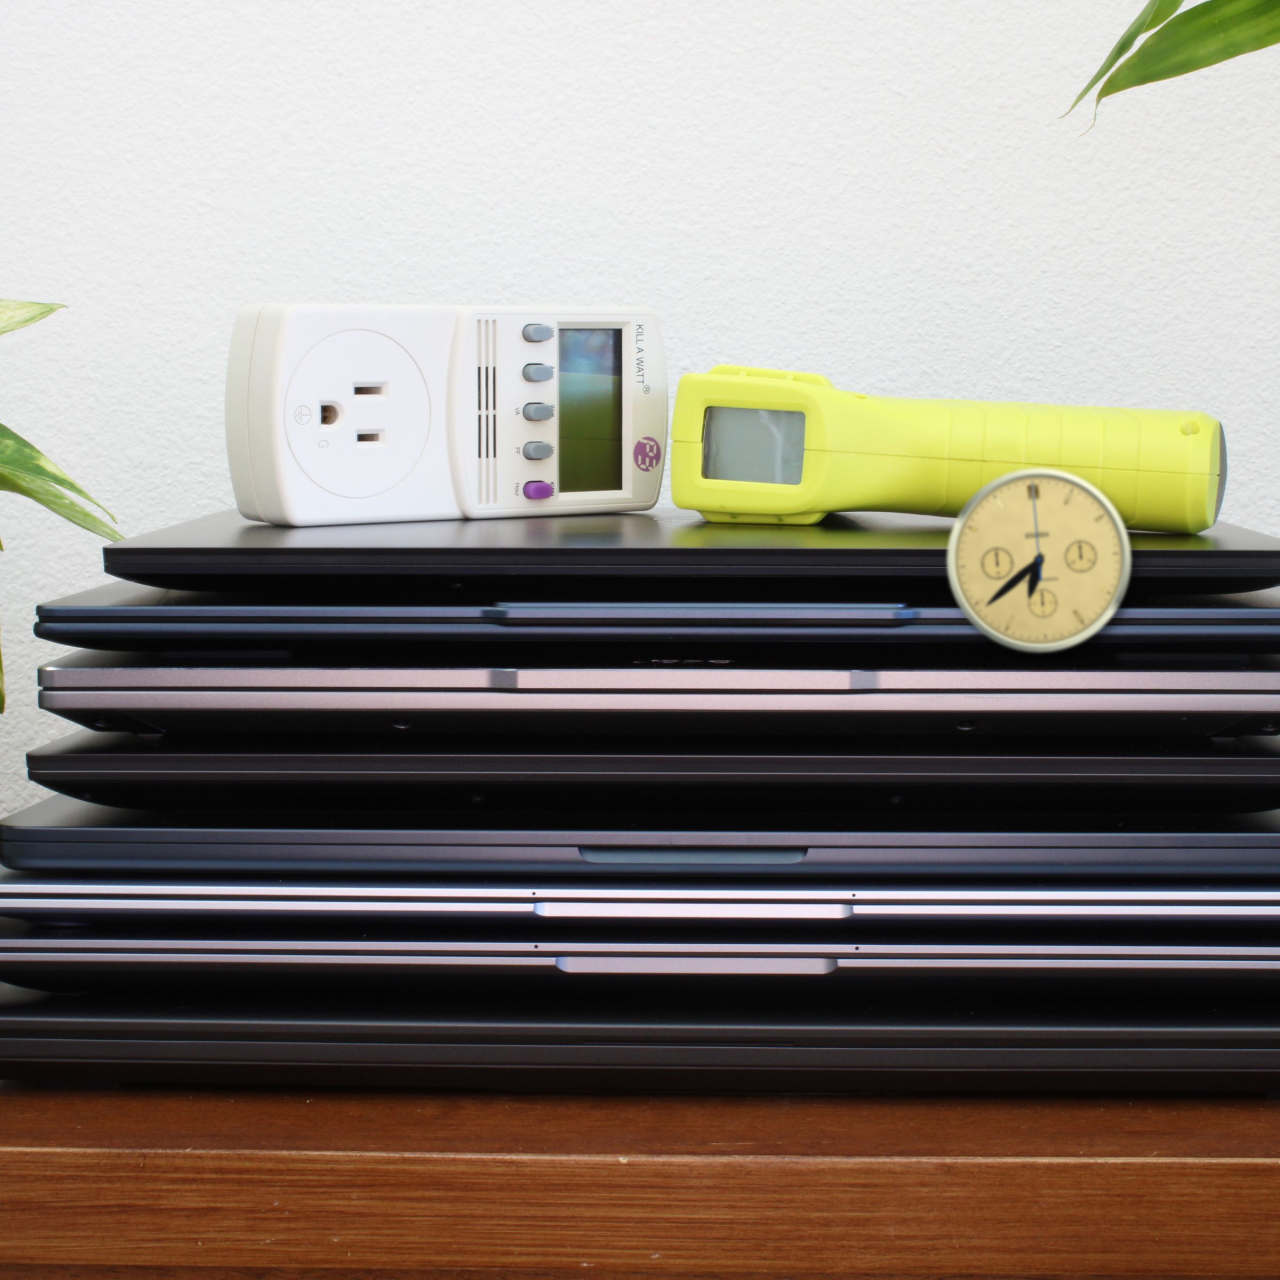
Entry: 6,39
